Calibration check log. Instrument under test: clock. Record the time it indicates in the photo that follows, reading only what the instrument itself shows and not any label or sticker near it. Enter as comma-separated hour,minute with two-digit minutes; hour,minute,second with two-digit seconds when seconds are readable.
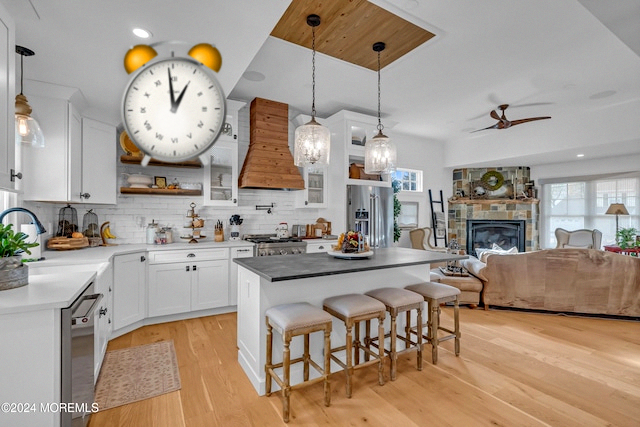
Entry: 12,59
